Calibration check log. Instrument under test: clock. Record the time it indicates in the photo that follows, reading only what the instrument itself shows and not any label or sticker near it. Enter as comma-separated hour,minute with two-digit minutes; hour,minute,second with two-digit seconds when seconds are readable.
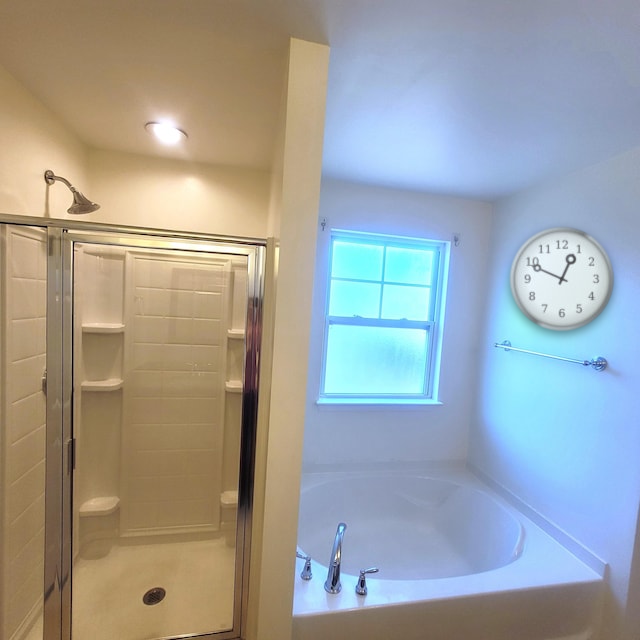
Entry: 12,49
